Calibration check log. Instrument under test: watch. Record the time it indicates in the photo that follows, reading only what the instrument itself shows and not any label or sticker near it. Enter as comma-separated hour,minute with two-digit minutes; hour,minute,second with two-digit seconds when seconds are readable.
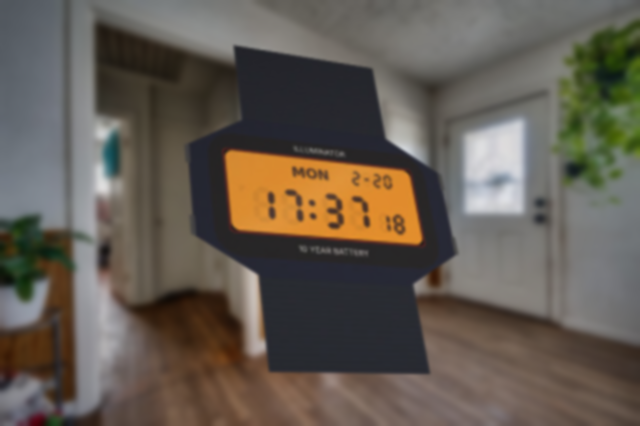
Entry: 17,37,18
